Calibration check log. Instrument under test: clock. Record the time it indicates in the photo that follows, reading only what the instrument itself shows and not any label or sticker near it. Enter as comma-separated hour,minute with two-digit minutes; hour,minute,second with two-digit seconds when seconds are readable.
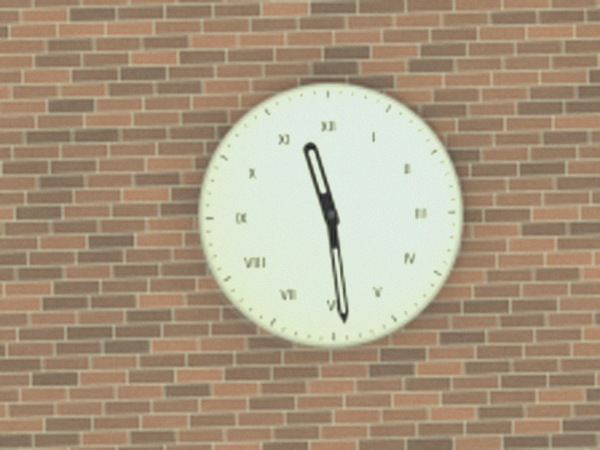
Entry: 11,29
